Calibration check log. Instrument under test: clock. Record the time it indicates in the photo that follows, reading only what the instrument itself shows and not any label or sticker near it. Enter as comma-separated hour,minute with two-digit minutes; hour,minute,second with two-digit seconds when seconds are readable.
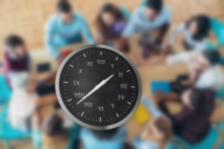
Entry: 1,38
